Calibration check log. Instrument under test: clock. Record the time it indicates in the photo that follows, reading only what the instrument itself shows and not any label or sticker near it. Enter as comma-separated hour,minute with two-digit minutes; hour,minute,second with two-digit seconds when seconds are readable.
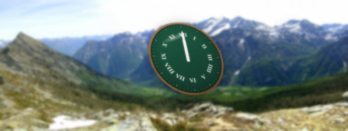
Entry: 12,00
